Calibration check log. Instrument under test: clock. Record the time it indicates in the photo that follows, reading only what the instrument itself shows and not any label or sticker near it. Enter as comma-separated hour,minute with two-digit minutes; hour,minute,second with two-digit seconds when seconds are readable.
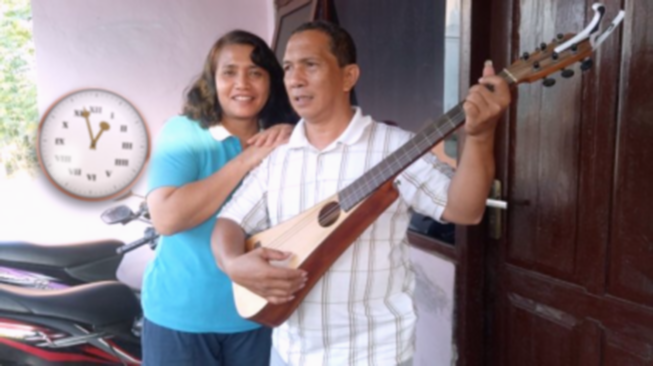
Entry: 12,57
